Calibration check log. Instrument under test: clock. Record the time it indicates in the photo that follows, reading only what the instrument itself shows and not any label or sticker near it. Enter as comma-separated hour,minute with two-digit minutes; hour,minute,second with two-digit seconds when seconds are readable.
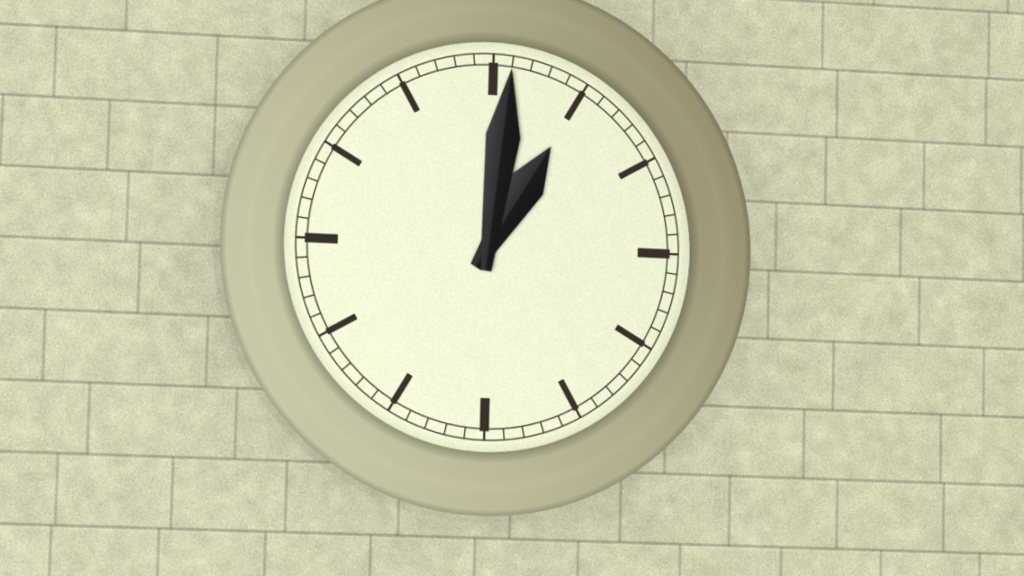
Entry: 1,01
